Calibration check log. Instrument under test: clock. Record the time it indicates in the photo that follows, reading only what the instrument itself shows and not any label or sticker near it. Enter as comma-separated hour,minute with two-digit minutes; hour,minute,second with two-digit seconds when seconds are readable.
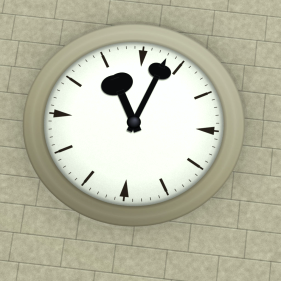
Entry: 11,03
